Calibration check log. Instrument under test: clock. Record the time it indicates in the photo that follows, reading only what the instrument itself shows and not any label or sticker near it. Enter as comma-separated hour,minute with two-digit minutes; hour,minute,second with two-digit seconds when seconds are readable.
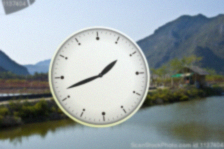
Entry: 1,42
